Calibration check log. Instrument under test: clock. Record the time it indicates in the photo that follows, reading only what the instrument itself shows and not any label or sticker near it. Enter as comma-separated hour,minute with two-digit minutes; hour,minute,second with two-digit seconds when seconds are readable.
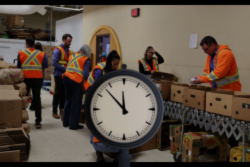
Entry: 11,53
